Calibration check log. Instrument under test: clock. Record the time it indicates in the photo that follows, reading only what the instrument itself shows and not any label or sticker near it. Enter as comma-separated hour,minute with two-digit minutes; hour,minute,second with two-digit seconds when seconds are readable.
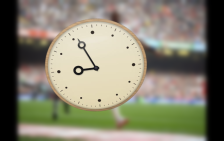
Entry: 8,56
